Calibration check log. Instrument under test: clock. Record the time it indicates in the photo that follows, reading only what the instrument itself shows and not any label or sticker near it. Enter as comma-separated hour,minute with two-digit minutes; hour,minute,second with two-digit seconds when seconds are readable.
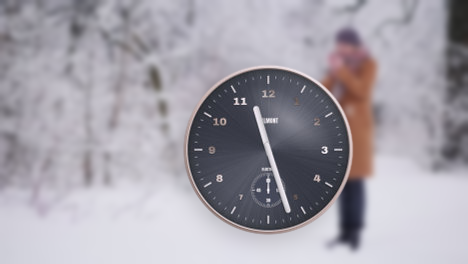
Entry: 11,27
